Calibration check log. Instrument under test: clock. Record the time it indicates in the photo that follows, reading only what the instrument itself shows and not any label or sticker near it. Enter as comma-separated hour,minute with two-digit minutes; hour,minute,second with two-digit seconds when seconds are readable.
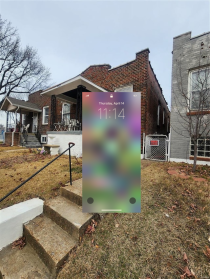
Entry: 11,14
